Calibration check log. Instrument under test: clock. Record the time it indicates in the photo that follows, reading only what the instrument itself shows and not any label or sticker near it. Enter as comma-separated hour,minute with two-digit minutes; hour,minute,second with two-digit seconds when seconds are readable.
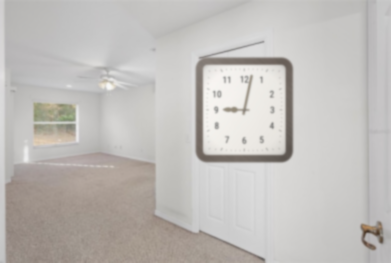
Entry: 9,02
